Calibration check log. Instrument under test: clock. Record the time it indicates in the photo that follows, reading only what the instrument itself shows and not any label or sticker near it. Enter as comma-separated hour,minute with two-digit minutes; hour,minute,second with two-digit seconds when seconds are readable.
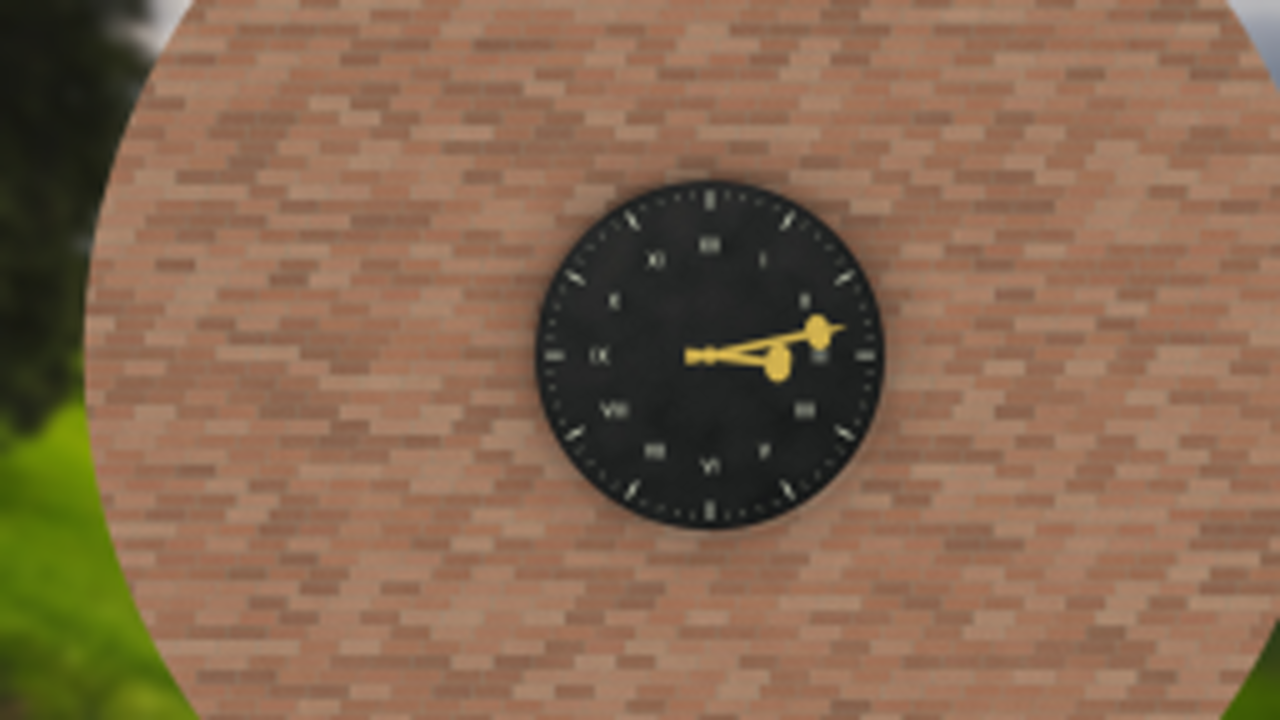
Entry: 3,13
